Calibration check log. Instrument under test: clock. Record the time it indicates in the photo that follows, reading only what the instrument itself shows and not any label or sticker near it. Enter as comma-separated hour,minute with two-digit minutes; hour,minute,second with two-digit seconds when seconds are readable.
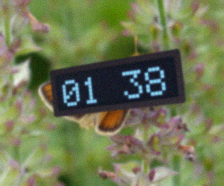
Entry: 1,38
